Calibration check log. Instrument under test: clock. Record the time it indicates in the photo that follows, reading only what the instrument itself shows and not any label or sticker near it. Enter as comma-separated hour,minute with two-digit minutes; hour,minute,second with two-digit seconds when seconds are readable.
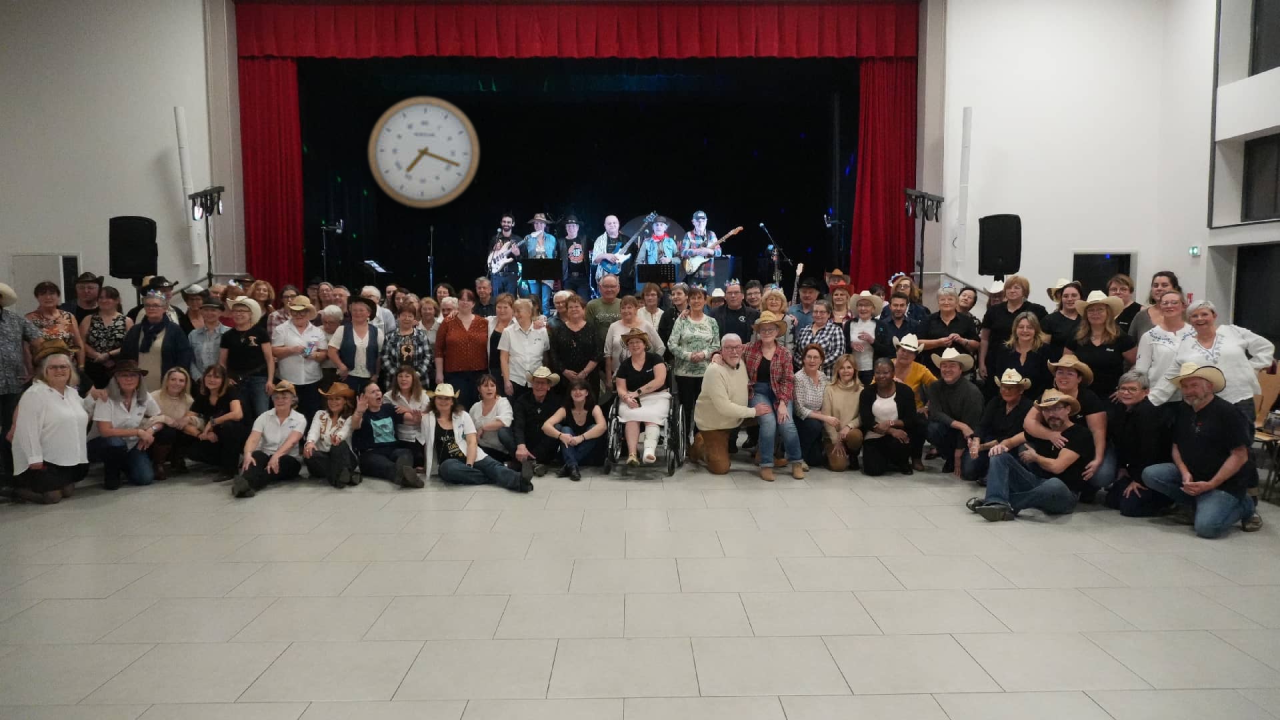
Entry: 7,18
